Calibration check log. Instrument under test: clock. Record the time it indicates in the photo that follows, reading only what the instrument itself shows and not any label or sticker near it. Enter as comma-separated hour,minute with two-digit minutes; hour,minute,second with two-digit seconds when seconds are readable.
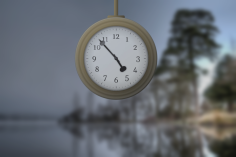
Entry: 4,53
